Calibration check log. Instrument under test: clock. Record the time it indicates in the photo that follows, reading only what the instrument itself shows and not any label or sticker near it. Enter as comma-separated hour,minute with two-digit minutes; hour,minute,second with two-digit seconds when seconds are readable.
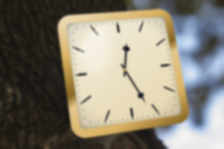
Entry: 12,26
